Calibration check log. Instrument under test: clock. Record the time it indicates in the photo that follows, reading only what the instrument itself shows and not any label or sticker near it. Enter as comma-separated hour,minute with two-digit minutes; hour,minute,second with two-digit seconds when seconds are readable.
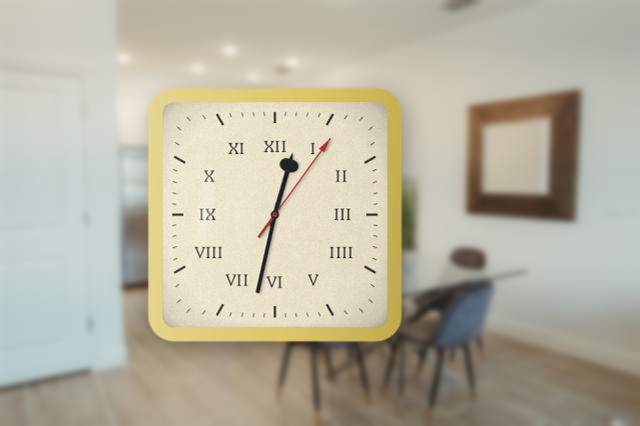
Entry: 12,32,06
